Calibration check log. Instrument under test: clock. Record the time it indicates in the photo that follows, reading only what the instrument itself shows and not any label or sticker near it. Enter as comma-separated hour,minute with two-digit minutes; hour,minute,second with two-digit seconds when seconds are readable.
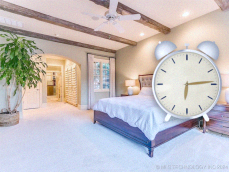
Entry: 6,14
